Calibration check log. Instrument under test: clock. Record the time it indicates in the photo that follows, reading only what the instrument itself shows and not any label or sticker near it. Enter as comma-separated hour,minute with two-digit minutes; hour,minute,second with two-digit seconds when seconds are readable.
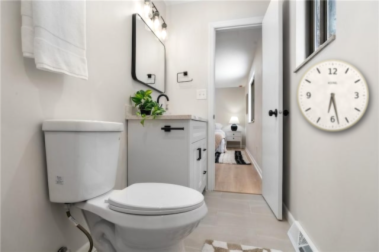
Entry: 6,28
